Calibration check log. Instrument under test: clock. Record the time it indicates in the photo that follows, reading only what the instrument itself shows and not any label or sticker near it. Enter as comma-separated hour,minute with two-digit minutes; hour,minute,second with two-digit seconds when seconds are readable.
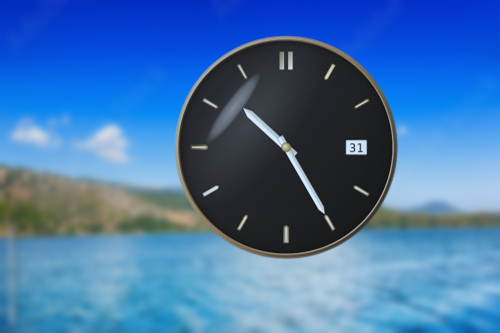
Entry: 10,25
